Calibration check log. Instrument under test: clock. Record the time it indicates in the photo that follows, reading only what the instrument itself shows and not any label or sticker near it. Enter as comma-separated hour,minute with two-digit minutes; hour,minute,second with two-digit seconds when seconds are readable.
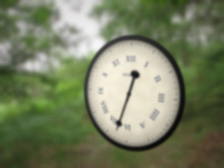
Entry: 12,33
